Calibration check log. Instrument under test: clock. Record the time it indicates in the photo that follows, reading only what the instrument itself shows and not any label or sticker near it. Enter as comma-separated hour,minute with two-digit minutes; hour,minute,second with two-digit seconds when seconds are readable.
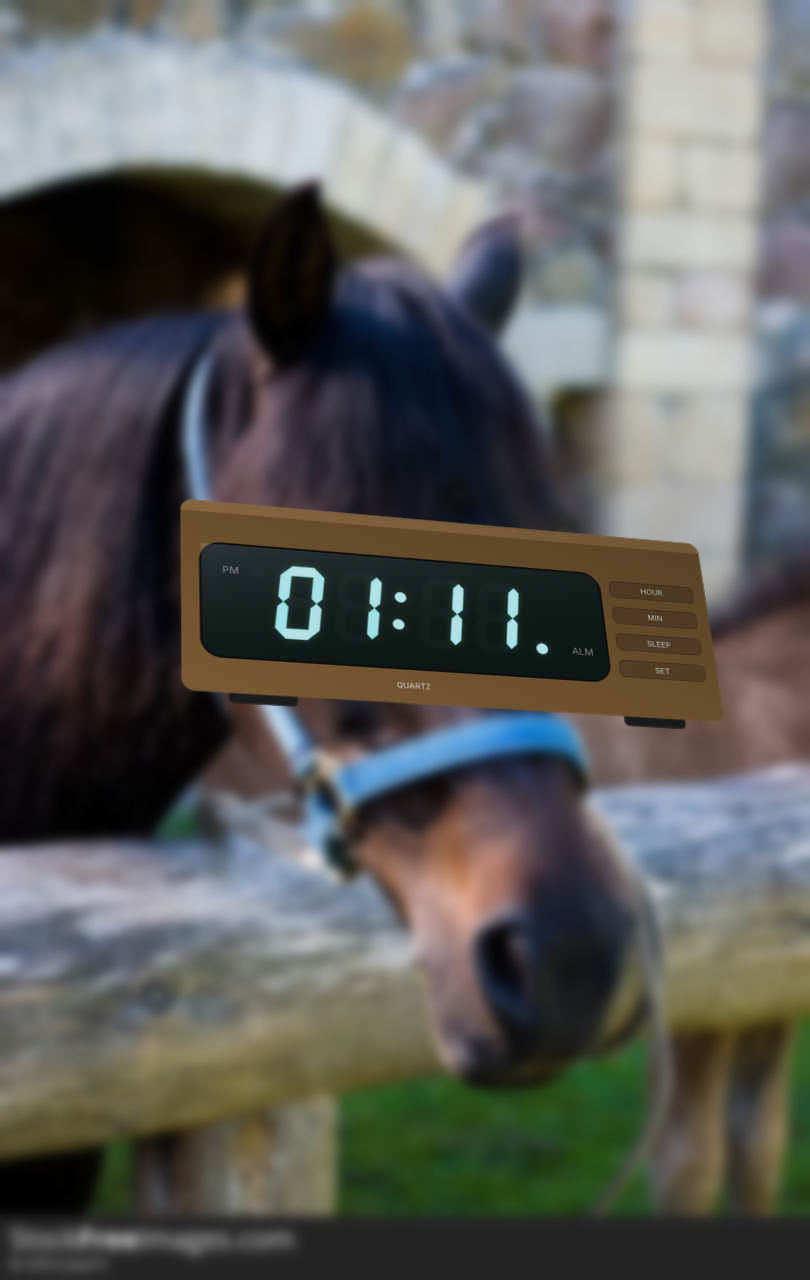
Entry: 1,11
